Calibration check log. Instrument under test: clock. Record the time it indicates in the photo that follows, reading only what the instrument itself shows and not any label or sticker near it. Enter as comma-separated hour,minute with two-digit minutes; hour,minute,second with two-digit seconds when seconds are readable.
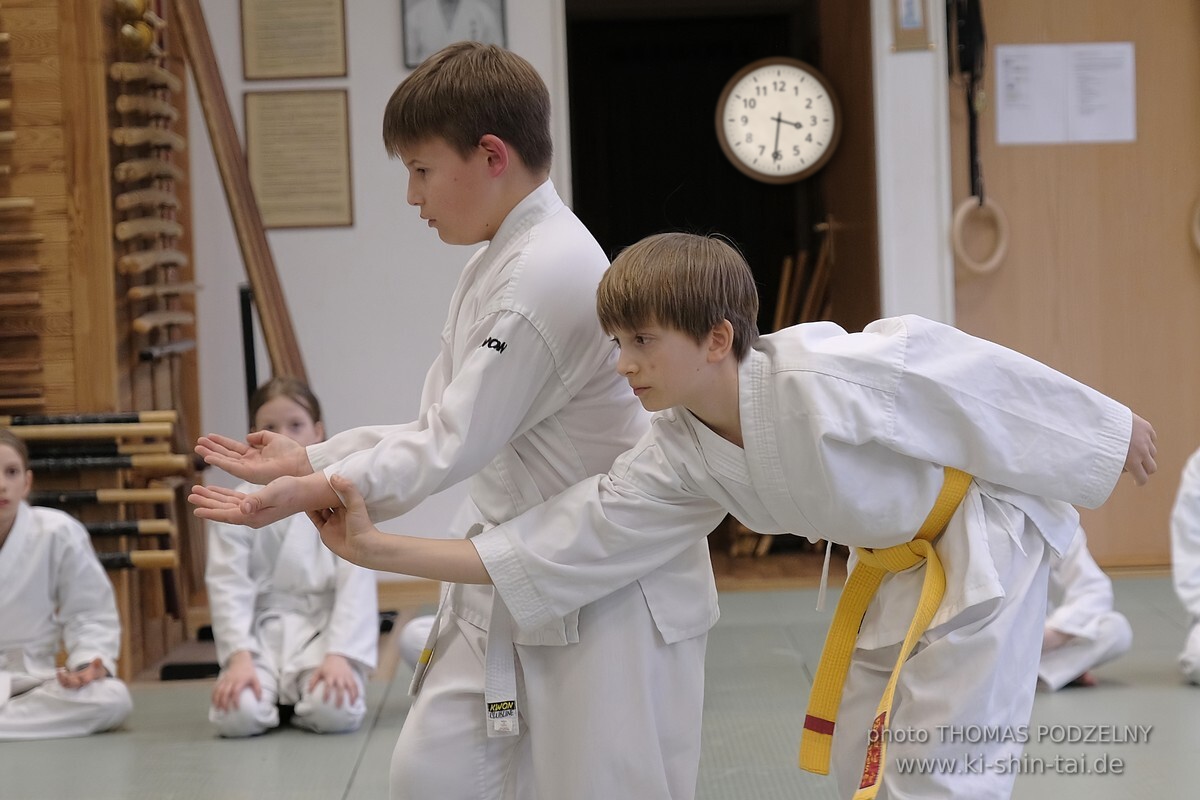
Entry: 3,31
